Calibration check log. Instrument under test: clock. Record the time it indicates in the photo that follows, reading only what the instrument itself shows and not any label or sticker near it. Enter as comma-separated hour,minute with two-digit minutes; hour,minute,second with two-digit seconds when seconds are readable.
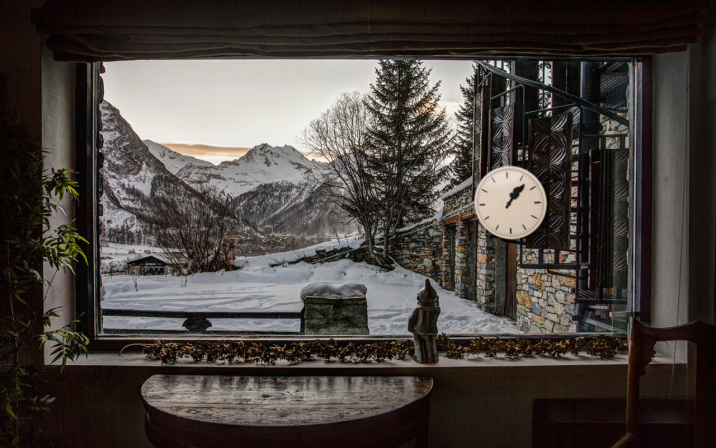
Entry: 1,07
